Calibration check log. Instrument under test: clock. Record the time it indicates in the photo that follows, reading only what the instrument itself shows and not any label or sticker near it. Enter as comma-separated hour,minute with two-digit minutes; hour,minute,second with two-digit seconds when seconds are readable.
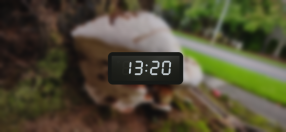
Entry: 13,20
